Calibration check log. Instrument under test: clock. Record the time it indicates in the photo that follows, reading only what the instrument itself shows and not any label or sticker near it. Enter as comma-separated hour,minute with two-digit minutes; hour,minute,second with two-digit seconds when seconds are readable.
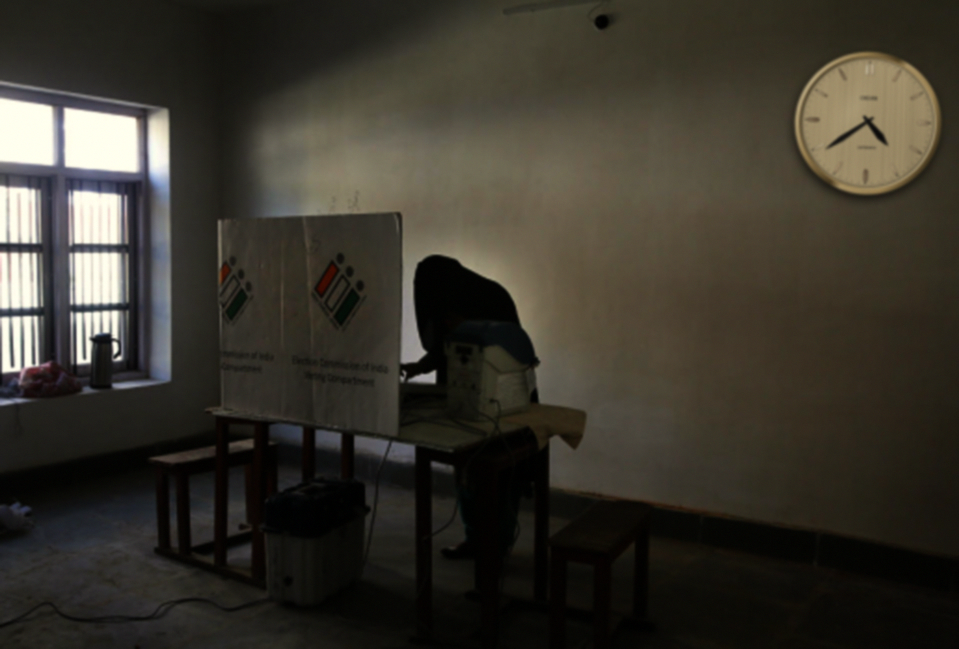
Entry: 4,39
